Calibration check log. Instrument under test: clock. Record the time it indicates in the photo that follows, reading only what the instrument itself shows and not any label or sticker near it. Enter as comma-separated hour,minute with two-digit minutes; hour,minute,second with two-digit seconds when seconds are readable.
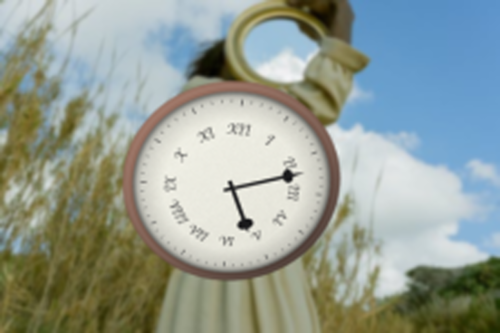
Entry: 5,12
